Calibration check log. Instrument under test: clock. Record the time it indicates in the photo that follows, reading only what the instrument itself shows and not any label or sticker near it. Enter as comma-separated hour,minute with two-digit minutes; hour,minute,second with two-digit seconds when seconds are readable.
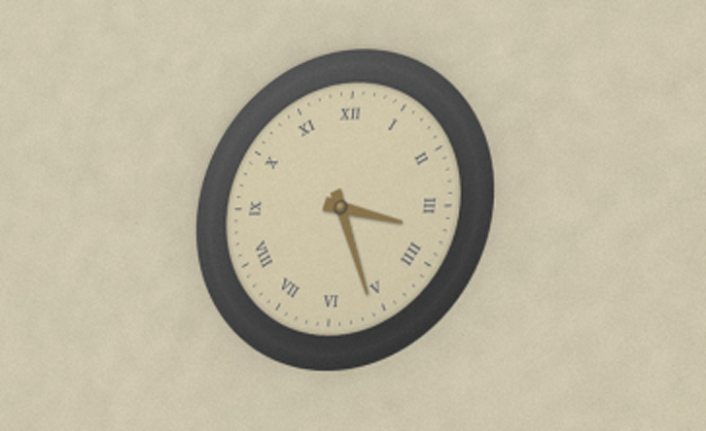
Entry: 3,26
